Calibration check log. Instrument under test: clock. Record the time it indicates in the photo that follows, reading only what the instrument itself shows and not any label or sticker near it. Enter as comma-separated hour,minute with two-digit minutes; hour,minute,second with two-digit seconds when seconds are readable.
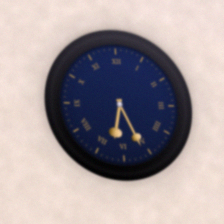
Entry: 6,26
